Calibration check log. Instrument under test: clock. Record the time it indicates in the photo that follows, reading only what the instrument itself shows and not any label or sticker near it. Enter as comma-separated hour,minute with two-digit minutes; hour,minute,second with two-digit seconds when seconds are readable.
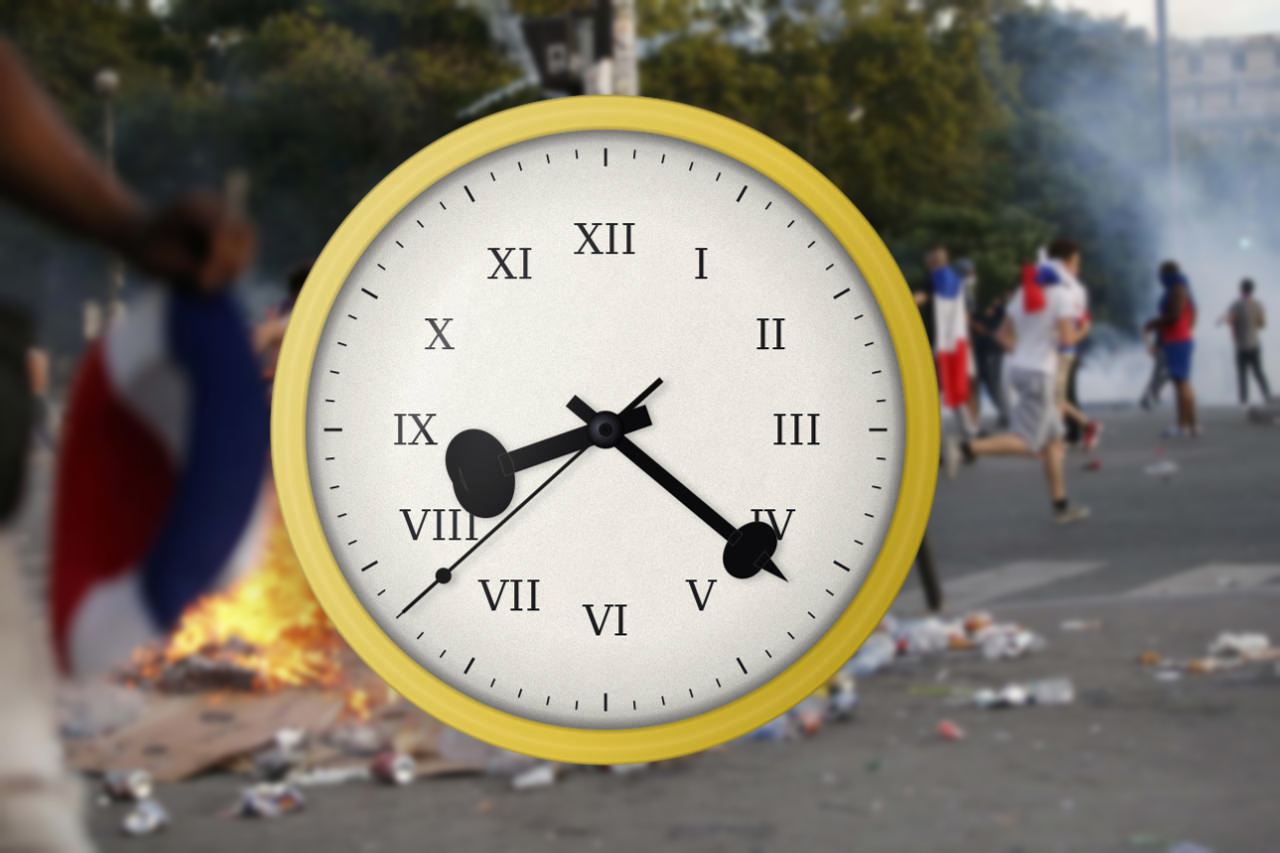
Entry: 8,21,38
